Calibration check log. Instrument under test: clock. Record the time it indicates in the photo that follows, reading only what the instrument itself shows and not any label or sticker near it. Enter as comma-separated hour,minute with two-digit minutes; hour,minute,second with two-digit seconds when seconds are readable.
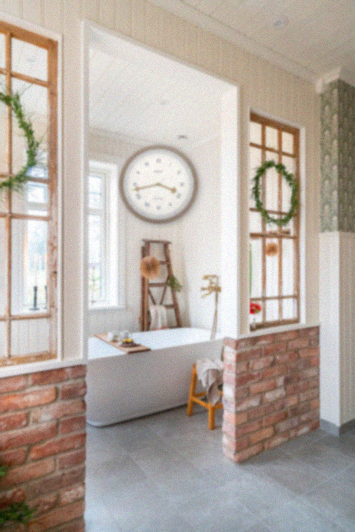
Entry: 3,43
